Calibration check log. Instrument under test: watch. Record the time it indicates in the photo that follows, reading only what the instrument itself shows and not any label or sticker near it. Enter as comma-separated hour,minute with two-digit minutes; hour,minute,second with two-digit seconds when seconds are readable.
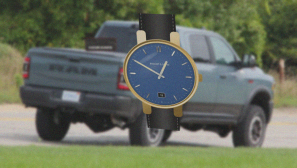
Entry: 12,50
